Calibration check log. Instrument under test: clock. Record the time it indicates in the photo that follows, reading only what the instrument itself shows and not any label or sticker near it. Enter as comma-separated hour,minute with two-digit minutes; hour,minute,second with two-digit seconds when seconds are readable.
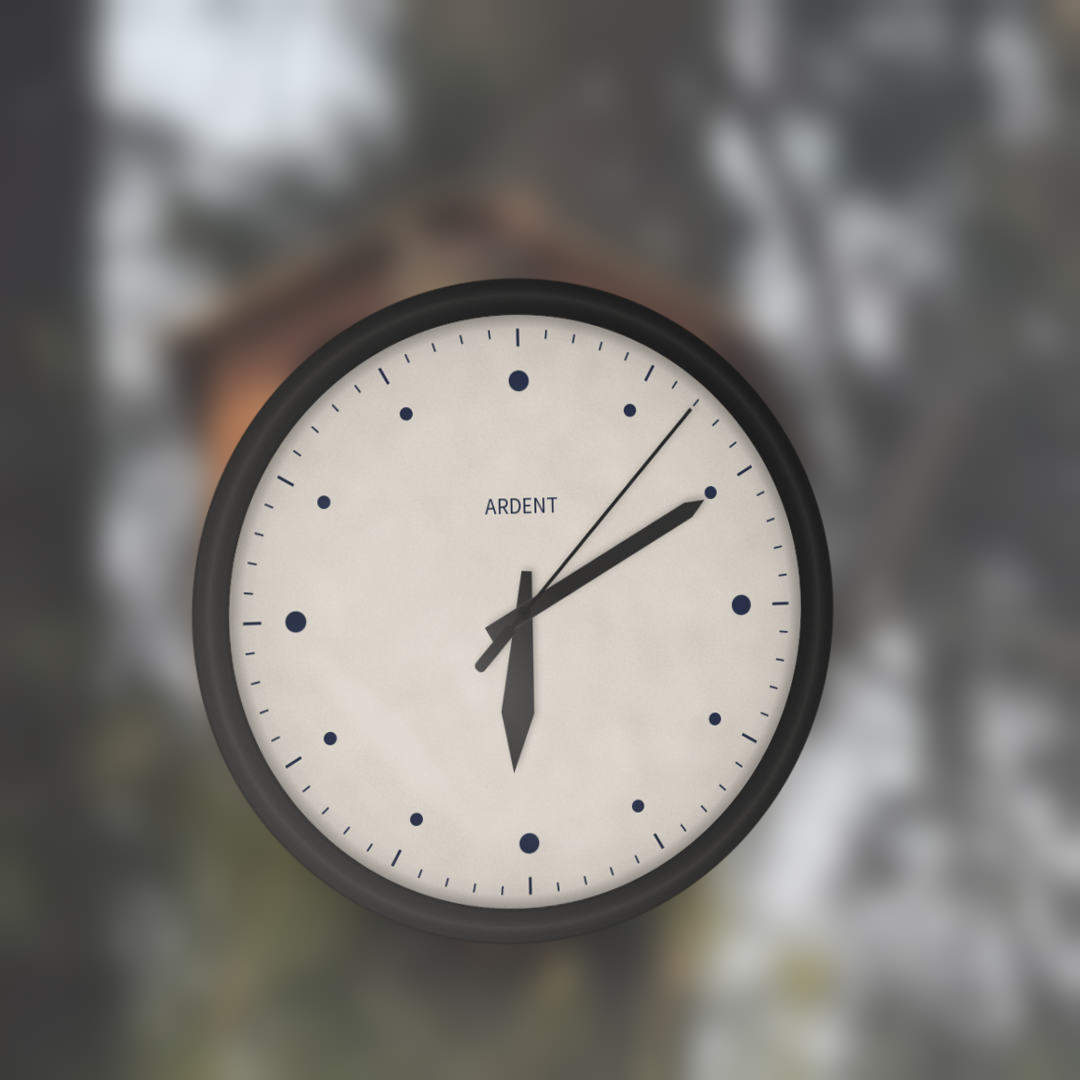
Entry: 6,10,07
